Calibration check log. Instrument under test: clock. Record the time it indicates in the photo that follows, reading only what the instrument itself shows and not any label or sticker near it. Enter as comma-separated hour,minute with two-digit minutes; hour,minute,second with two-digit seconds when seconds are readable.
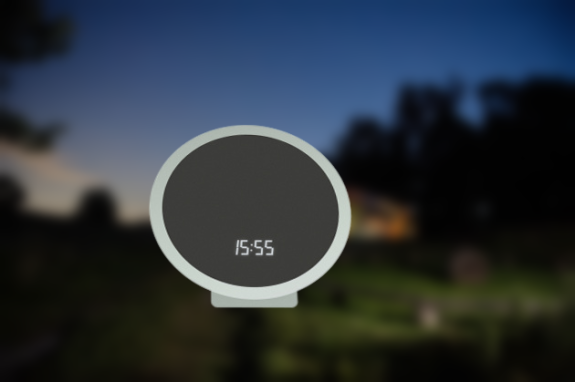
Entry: 15,55
